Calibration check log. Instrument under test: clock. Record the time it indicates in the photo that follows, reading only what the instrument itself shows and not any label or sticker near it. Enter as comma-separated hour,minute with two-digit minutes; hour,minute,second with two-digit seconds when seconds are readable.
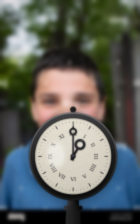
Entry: 1,00
